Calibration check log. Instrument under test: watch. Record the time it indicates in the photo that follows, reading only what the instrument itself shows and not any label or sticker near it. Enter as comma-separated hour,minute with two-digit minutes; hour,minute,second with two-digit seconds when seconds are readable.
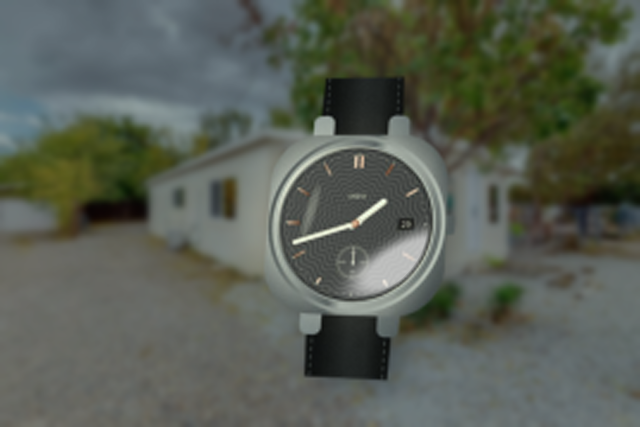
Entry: 1,42
